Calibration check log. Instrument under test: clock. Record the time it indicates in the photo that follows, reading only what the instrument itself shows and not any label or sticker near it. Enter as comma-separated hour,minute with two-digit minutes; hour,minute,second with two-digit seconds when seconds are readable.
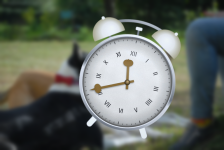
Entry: 11,41
